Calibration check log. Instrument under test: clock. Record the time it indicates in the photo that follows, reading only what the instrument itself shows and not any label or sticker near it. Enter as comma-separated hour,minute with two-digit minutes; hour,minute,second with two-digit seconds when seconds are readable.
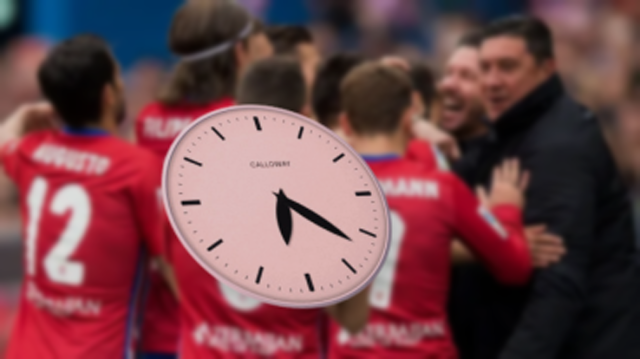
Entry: 6,22
